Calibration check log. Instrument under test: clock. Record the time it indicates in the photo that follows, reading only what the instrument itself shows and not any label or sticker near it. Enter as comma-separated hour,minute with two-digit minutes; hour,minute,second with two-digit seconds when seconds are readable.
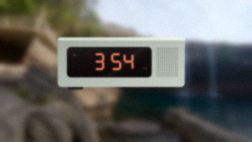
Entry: 3,54
